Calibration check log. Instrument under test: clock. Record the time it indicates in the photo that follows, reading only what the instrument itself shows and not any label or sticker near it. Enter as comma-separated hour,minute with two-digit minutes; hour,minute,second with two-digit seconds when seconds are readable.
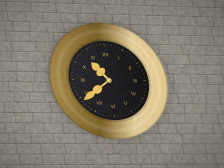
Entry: 10,39
